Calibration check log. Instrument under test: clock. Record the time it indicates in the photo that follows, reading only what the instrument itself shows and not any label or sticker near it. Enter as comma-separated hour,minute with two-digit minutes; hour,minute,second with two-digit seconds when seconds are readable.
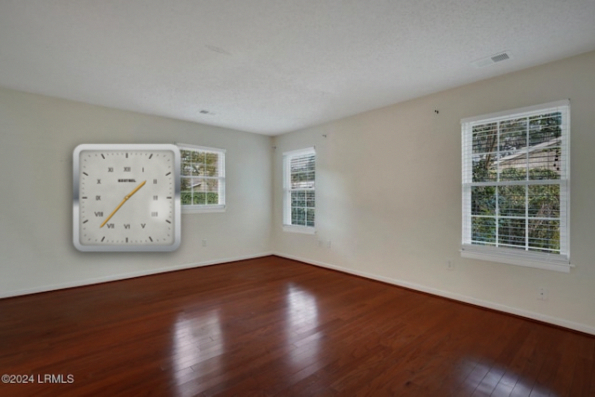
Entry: 1,37
